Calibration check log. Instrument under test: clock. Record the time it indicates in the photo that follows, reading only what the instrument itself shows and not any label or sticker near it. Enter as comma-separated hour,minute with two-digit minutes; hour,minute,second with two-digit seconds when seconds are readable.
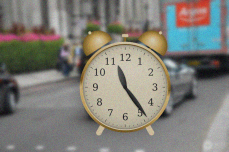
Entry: 11,24
